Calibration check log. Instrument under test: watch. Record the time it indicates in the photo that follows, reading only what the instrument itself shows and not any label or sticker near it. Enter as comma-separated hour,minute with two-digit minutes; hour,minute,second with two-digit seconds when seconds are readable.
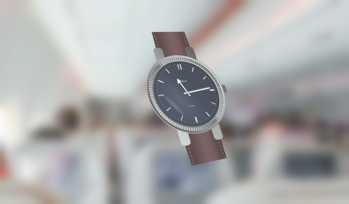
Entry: 11,14
